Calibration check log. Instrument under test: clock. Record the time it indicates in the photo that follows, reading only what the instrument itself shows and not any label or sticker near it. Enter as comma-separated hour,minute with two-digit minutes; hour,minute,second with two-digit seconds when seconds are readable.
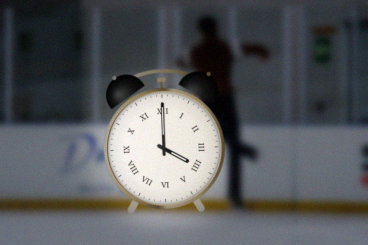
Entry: 4,00
